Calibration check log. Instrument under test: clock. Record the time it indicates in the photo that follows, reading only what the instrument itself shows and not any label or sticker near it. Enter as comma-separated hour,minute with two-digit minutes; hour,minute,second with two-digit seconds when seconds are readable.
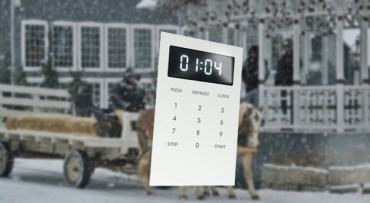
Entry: 1,04
